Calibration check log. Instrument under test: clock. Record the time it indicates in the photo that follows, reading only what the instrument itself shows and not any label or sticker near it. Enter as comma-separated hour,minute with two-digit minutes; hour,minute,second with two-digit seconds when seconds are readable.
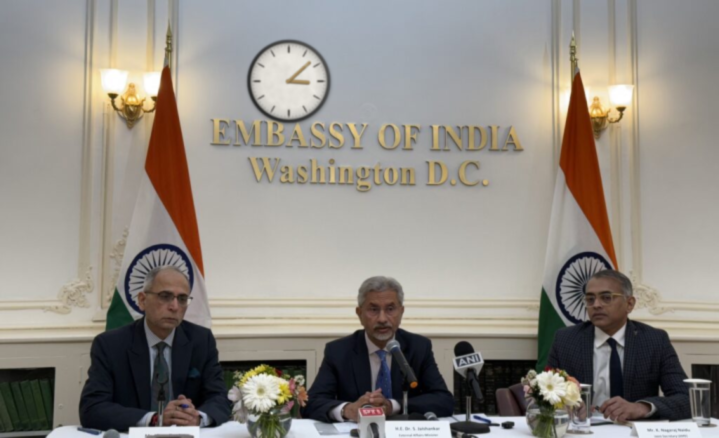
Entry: 3,08
